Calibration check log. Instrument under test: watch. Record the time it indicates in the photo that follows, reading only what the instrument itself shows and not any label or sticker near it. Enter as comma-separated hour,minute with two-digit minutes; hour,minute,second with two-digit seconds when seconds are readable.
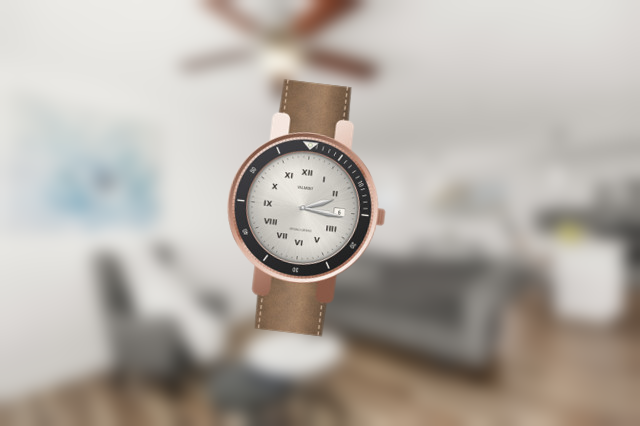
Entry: 2,16
